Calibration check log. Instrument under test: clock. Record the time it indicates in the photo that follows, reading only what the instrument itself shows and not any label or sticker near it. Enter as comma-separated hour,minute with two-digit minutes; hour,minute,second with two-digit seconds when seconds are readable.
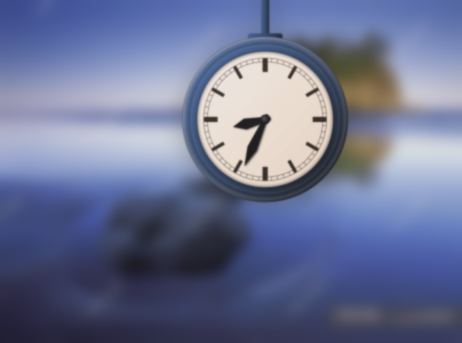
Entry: 8,34
